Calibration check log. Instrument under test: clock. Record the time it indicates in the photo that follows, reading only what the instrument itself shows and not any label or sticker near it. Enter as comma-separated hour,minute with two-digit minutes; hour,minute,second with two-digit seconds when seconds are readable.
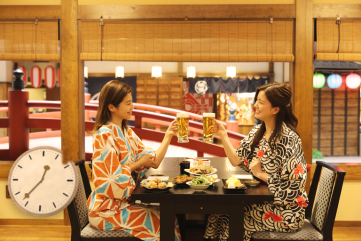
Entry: 12,37
